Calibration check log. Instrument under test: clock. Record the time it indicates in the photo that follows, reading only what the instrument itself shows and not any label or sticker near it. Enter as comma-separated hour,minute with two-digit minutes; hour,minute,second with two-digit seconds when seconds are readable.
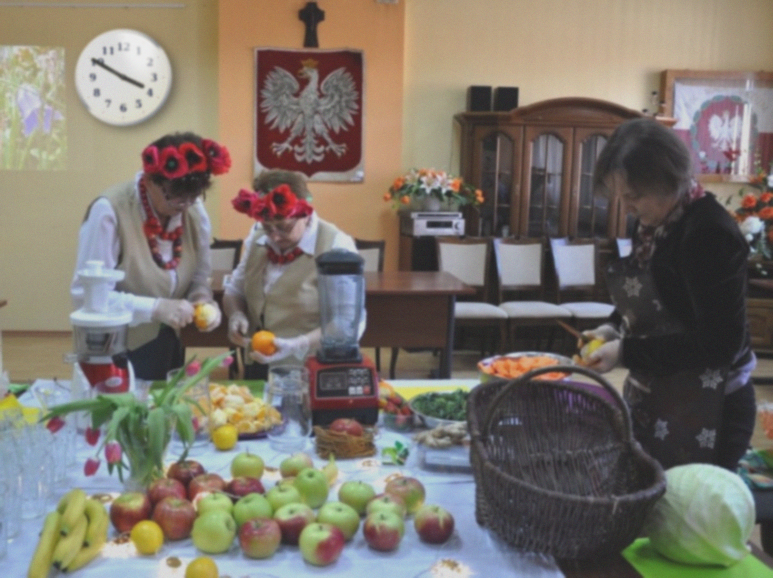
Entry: 3,50
